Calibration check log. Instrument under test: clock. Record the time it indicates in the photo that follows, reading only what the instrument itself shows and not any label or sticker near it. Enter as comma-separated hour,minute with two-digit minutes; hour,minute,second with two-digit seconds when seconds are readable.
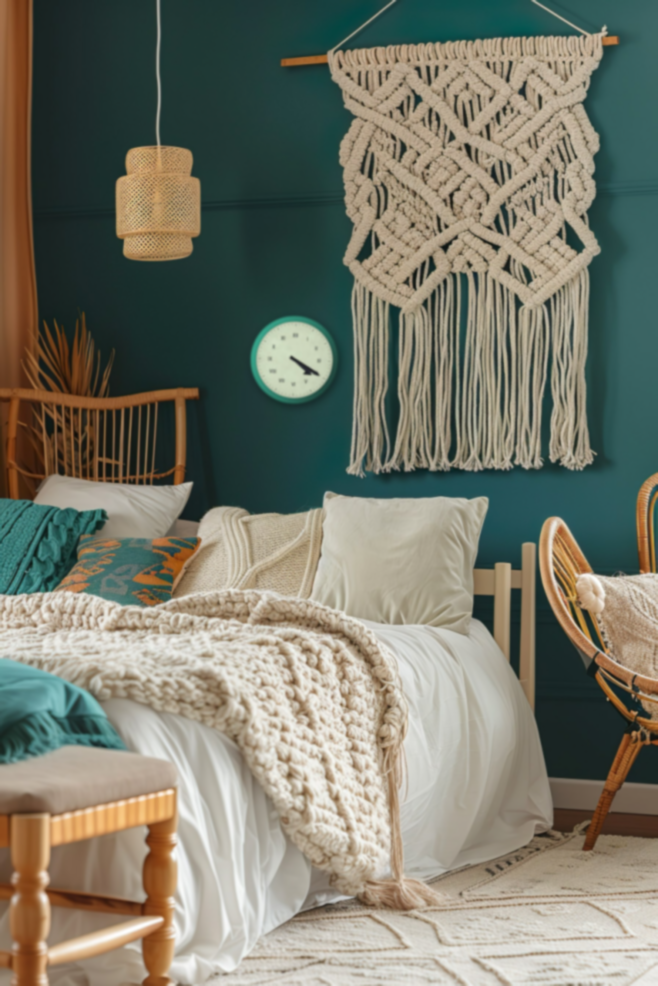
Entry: 4,20
